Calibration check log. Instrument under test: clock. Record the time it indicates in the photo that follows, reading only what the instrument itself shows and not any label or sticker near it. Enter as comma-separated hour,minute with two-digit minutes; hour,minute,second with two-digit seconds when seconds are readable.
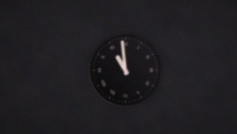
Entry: 10,59
